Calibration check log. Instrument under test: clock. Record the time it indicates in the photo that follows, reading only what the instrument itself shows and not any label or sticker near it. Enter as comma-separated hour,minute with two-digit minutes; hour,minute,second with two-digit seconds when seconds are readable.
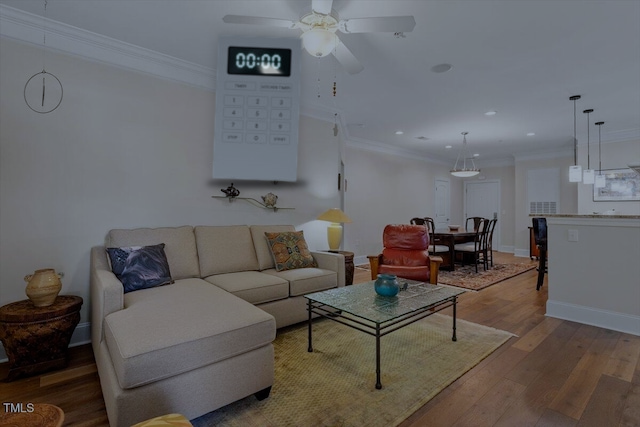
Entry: 0,00
